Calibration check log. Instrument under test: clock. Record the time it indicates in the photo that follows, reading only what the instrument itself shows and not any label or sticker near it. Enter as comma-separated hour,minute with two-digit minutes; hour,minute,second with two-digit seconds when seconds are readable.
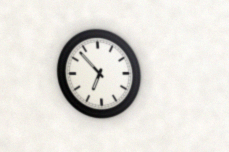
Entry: 6,53
